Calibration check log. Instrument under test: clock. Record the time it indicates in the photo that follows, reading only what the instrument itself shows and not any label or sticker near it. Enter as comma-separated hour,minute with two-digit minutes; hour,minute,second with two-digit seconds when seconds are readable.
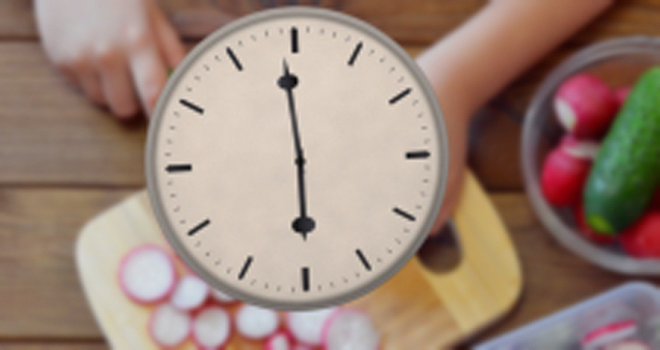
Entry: 5,59
